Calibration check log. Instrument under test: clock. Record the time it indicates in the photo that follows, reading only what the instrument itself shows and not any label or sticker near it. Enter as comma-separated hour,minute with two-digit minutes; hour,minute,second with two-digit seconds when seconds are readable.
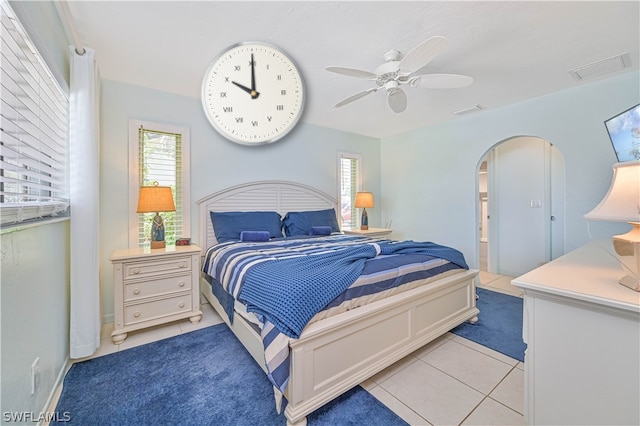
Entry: 10,00
